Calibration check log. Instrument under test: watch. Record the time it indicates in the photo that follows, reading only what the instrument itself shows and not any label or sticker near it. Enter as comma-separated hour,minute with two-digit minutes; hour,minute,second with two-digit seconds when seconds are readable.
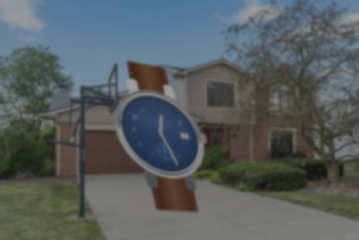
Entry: 12,27
